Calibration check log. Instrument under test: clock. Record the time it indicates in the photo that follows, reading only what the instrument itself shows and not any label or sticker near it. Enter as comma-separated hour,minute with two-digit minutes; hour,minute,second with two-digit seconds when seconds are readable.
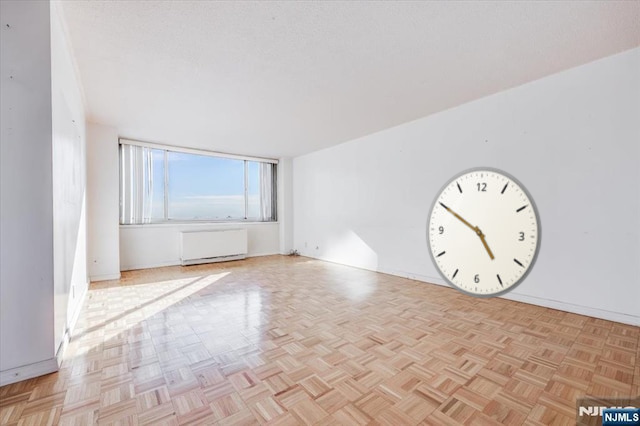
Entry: 4,50
